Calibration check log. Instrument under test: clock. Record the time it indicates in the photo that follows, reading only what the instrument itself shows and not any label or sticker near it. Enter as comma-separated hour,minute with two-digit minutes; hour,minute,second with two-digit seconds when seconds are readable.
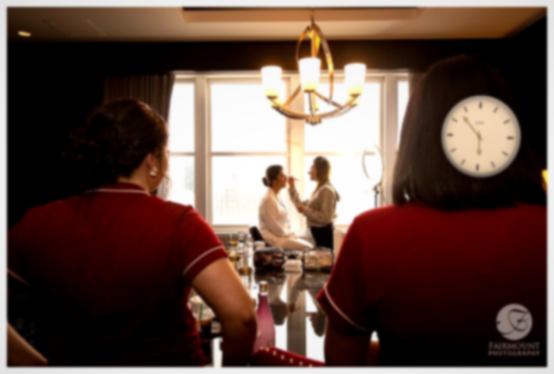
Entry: 5,53
